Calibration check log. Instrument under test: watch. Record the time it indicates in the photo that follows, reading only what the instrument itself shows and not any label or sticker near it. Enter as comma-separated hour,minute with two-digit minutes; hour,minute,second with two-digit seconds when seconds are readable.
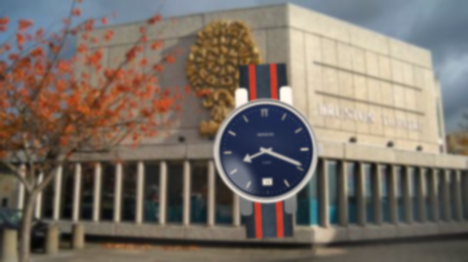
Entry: 8,19
